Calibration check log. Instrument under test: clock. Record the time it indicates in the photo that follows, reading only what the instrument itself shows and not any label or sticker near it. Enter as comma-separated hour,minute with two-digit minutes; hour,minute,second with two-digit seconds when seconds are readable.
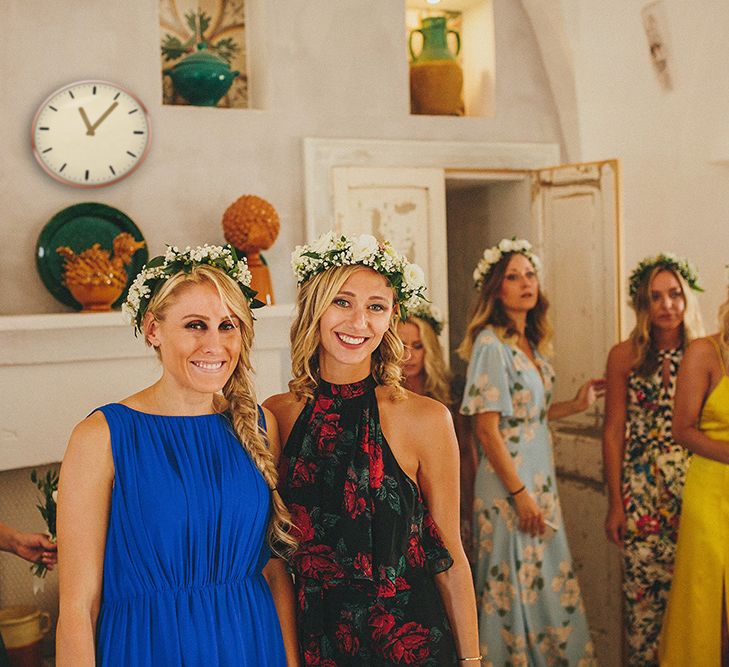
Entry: 11,06
